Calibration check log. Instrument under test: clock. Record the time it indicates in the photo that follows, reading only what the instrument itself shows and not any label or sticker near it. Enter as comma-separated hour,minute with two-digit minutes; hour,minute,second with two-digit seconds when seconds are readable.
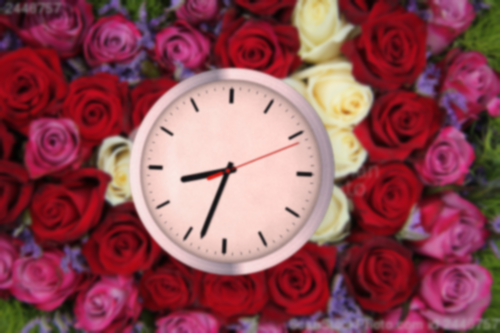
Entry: 8,33,11
